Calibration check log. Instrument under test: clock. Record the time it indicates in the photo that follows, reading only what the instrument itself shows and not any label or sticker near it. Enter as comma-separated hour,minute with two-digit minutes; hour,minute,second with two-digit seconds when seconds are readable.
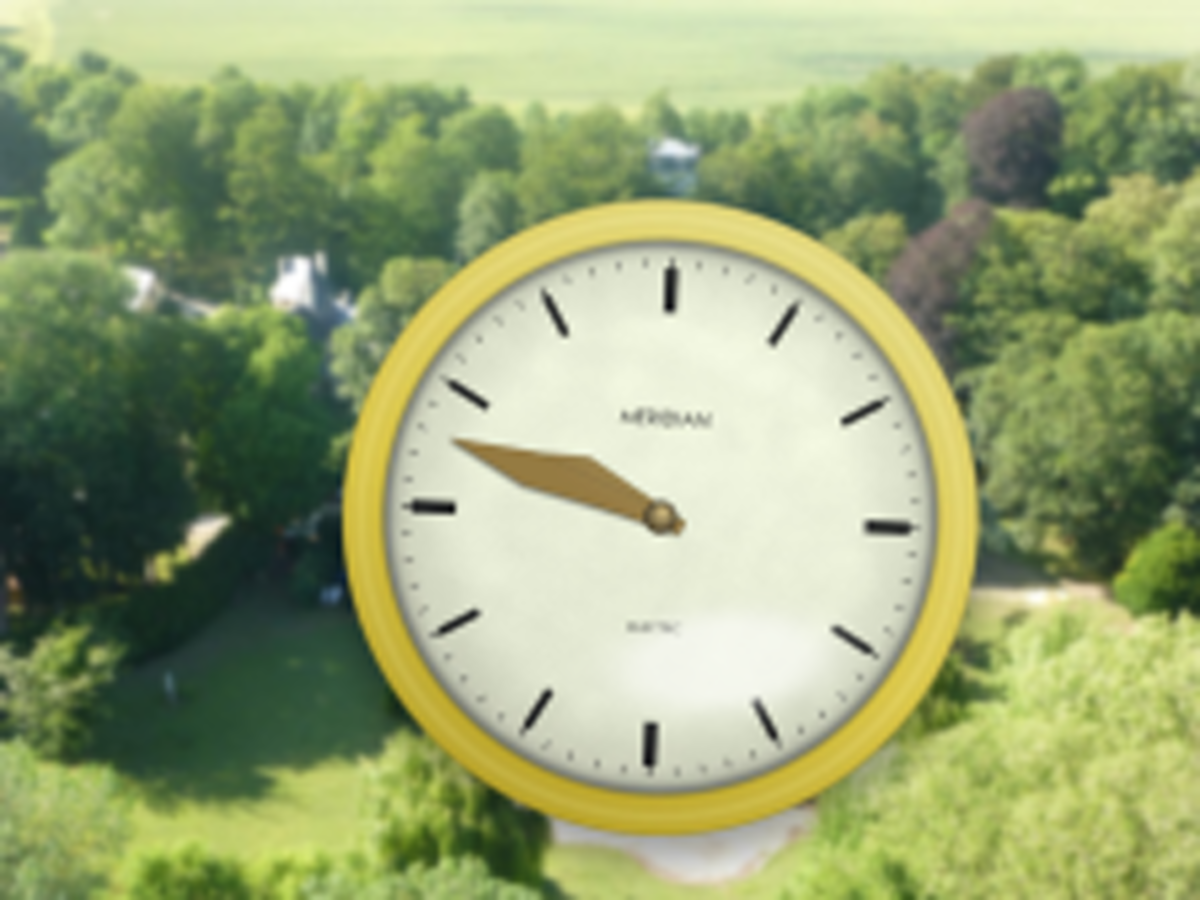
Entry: 9,48
